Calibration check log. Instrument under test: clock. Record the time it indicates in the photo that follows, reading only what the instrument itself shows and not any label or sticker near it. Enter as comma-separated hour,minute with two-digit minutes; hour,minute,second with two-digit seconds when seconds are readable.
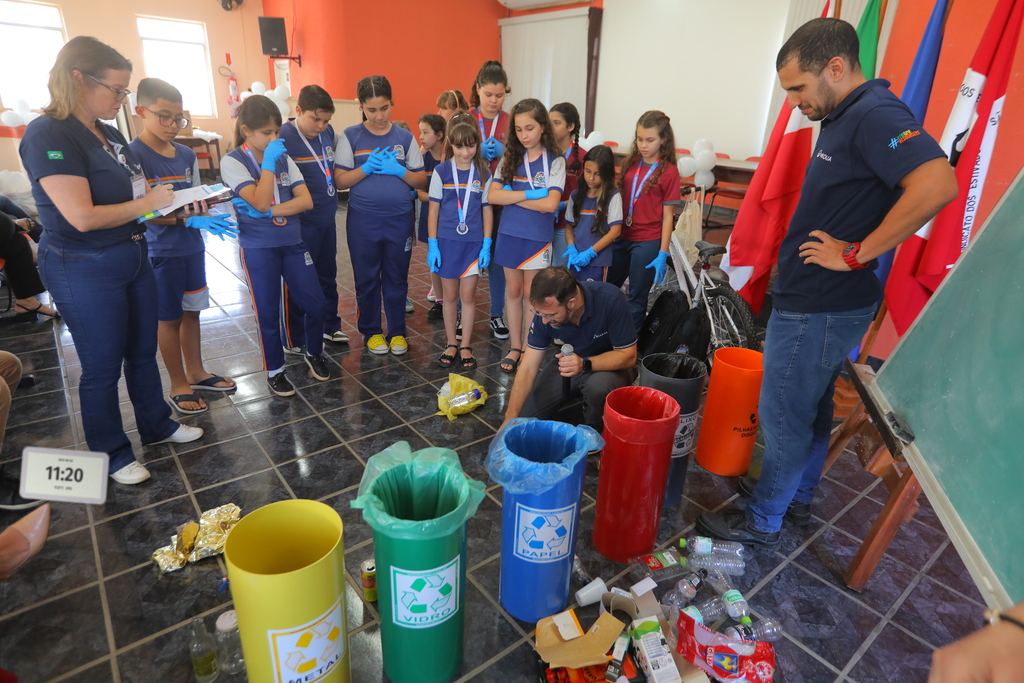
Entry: 11,20
